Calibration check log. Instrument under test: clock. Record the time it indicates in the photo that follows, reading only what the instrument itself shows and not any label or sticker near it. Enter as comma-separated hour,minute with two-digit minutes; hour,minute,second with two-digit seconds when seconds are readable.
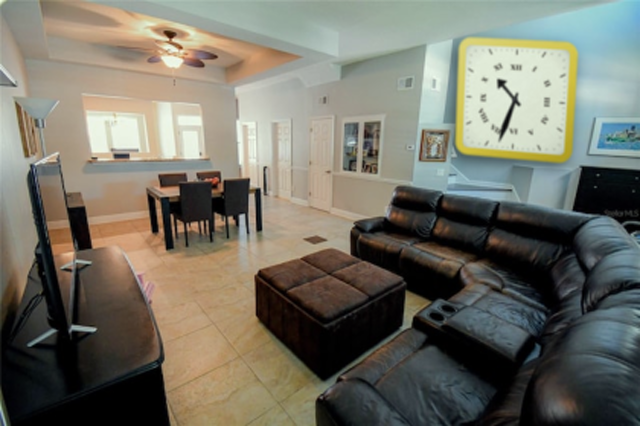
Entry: 10,33
